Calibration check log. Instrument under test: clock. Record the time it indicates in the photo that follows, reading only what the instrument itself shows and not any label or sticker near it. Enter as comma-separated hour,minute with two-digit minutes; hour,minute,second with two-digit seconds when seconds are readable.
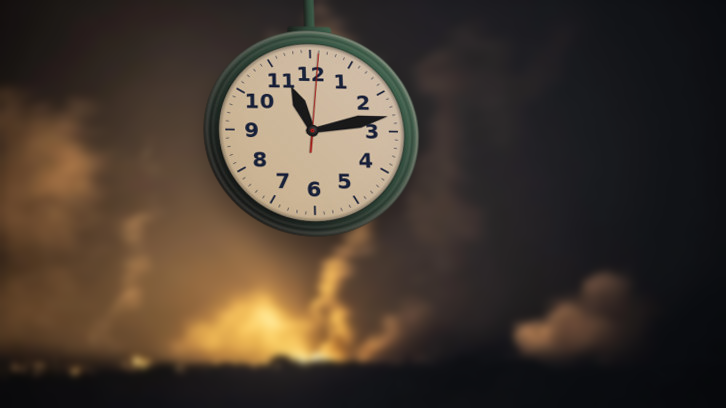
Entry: 11,13,01
